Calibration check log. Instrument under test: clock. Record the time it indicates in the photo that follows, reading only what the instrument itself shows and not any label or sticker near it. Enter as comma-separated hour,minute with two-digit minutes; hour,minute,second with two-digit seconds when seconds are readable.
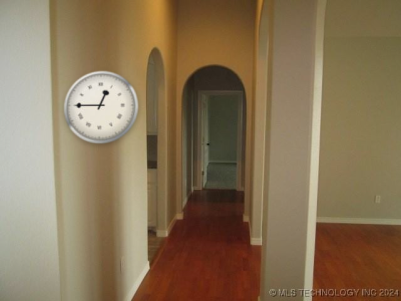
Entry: 12,45
